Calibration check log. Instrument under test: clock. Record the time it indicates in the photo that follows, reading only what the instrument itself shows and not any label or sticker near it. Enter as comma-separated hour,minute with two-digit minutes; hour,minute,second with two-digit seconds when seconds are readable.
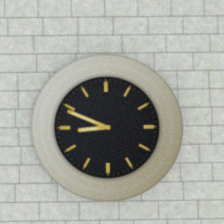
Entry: 8,49
